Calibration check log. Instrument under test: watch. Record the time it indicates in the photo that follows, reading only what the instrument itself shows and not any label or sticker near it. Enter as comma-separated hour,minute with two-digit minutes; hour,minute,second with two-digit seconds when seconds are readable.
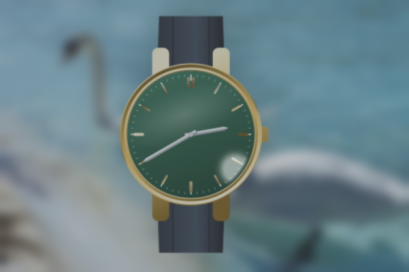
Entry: 2,40
